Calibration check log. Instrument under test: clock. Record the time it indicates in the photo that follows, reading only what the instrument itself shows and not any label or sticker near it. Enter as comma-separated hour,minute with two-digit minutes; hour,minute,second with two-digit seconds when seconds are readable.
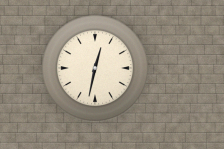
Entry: 12,32
